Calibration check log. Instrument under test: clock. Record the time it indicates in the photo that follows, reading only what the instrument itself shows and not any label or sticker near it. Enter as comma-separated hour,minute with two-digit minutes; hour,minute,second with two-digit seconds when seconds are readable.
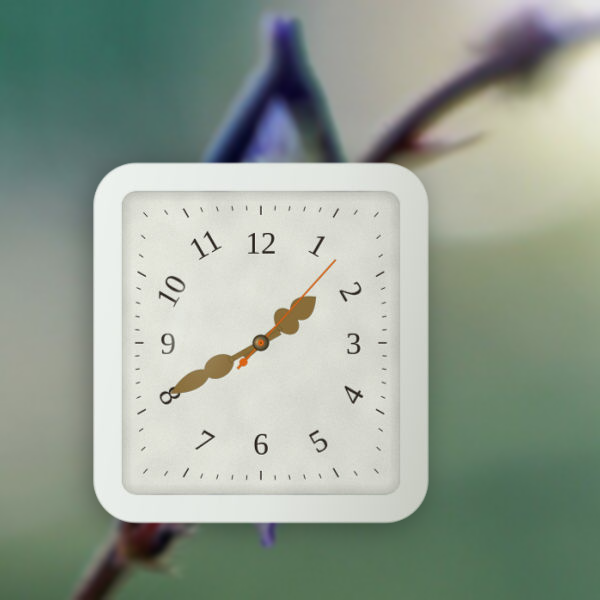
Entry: 1,40,07
